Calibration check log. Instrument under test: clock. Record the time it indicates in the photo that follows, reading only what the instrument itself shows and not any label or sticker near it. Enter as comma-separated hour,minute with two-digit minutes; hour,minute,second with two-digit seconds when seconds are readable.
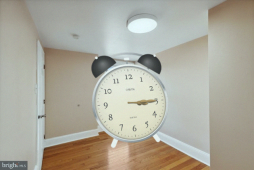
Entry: 3,15
